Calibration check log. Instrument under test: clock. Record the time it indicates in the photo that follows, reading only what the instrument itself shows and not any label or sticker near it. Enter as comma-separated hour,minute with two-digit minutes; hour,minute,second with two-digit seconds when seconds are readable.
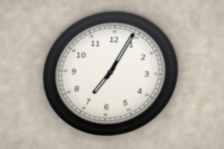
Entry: 7,04
